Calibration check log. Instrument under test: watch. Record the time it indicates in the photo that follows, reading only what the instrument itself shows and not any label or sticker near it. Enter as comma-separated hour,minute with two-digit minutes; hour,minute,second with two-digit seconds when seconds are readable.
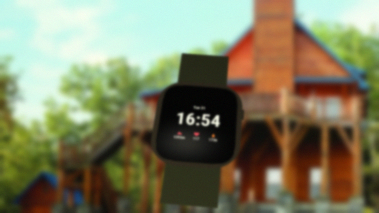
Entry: 16,54
